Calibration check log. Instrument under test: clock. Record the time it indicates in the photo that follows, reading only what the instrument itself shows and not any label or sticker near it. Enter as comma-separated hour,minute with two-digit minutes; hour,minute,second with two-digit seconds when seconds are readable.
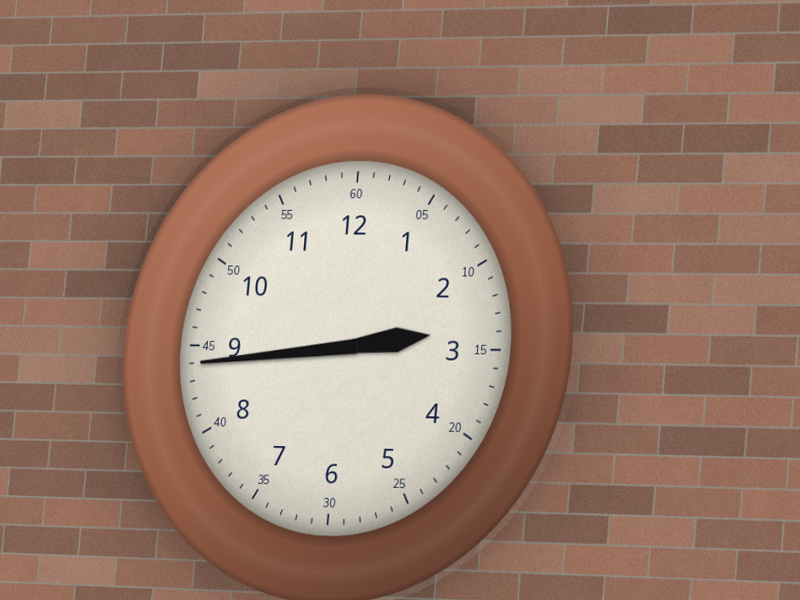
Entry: 2,44
